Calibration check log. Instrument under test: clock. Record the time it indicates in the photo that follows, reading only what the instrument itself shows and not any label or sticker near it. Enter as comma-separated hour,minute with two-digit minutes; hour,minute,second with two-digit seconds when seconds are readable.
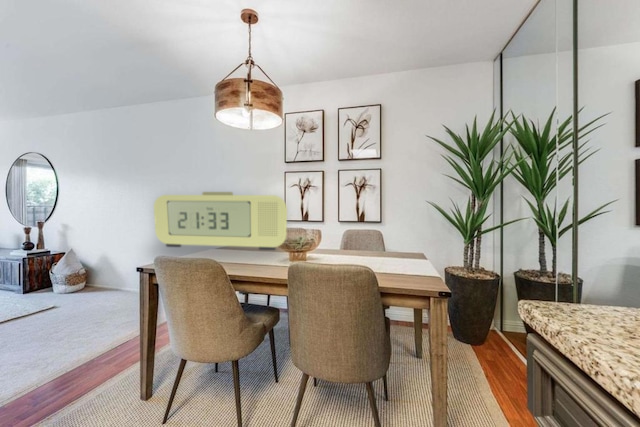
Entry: 21,33
